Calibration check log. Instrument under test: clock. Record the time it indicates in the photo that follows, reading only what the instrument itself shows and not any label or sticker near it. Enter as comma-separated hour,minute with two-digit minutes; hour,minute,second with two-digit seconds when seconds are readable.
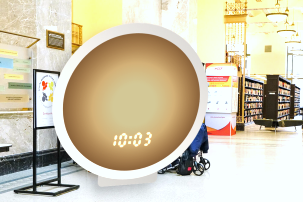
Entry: 10,03
